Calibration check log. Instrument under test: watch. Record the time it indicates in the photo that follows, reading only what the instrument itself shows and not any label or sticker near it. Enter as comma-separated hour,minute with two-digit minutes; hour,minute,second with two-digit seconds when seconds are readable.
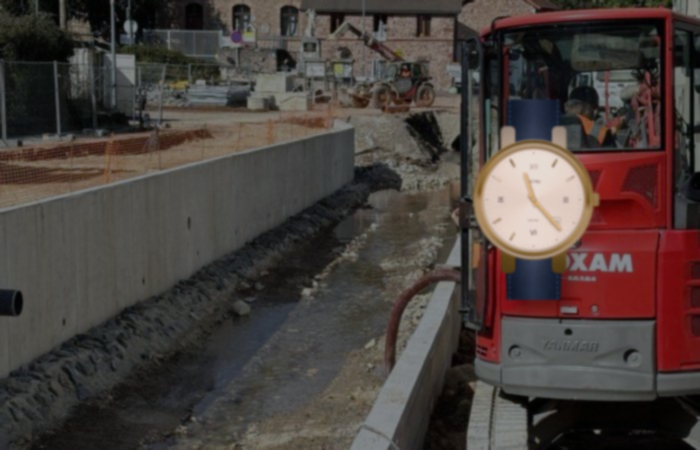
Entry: 11,23
